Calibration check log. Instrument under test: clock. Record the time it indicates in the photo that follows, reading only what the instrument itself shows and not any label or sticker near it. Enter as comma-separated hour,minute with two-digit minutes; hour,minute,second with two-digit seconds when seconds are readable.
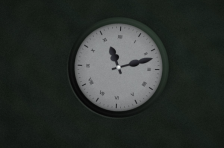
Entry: 11,12
